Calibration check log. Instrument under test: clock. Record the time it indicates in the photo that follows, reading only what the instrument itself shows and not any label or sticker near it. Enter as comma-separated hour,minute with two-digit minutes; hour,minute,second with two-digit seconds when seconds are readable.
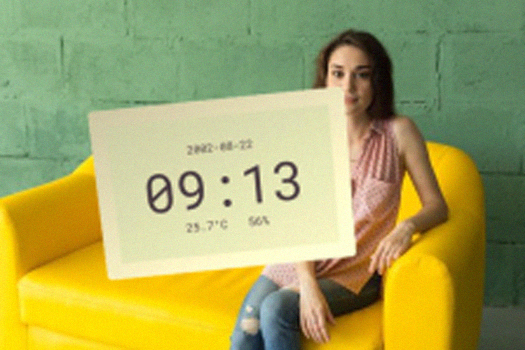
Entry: 9,13
